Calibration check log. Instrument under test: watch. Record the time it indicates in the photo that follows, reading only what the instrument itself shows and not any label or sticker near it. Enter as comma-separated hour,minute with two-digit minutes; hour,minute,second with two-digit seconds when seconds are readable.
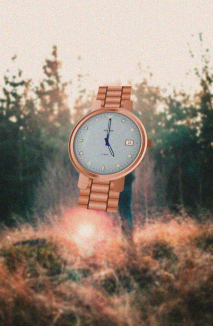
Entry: 5,00
